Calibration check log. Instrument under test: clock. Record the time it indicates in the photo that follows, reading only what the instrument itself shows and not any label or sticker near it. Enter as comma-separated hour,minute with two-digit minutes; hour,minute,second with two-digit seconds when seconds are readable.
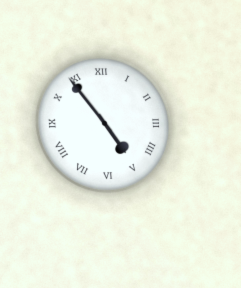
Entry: 4,54
